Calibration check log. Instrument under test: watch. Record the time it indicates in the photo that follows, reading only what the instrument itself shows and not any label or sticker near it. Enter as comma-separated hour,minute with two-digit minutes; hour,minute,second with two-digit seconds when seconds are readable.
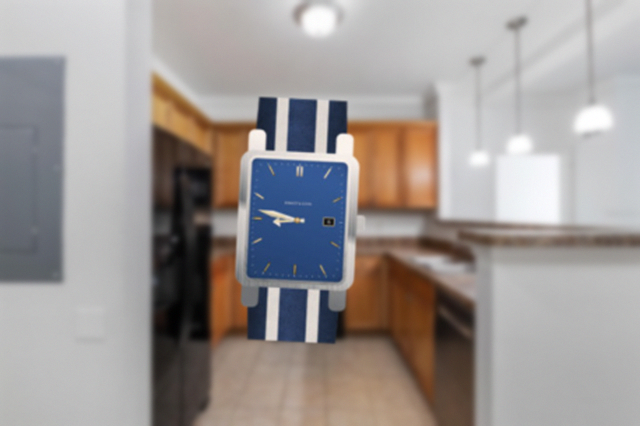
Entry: 8,47
